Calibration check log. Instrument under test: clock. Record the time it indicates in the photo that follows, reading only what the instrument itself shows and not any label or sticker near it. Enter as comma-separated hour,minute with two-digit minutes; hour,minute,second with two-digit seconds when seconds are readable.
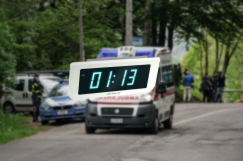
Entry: 1,13
